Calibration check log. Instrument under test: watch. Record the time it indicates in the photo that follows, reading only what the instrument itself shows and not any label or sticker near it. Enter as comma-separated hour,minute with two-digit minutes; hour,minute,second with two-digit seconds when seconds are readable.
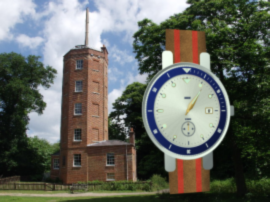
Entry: 1,06
